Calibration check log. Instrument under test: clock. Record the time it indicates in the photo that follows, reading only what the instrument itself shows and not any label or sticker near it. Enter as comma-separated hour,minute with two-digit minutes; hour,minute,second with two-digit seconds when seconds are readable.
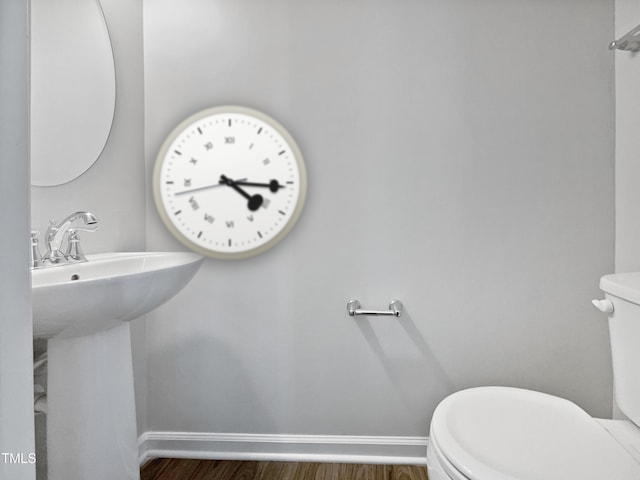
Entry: 4,15,43
